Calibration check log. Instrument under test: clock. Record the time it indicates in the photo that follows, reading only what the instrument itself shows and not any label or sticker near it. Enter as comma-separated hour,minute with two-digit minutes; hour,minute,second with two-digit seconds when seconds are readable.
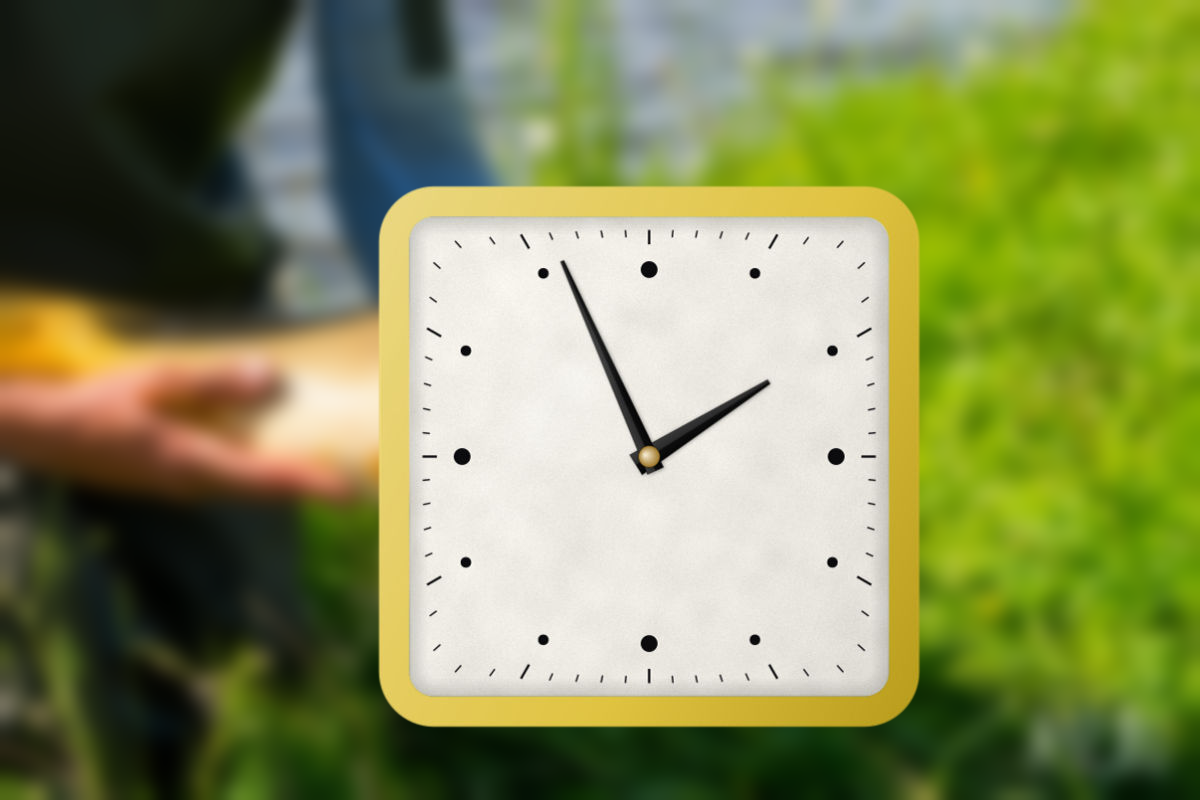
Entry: 1,56
